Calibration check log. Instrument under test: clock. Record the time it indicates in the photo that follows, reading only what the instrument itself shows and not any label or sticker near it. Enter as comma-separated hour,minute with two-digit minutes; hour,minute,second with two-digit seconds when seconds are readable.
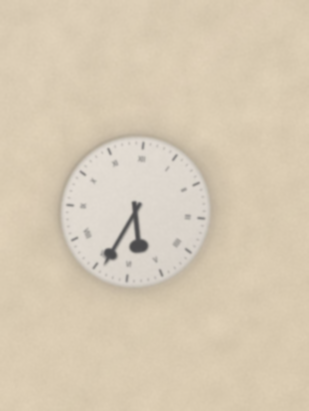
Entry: 5,34
